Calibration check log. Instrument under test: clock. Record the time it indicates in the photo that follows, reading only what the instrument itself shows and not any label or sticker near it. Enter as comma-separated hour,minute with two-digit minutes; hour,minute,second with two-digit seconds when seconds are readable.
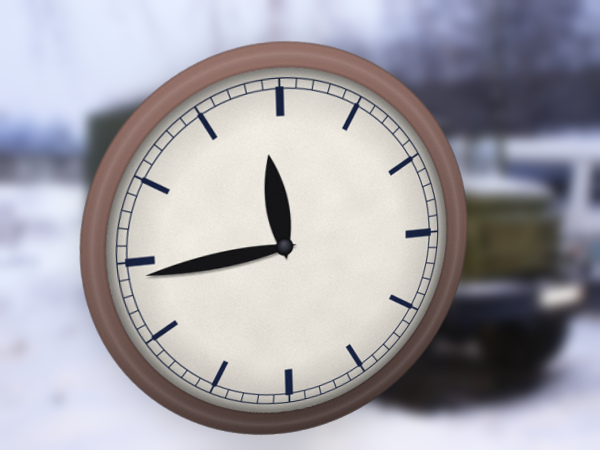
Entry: 11,44
